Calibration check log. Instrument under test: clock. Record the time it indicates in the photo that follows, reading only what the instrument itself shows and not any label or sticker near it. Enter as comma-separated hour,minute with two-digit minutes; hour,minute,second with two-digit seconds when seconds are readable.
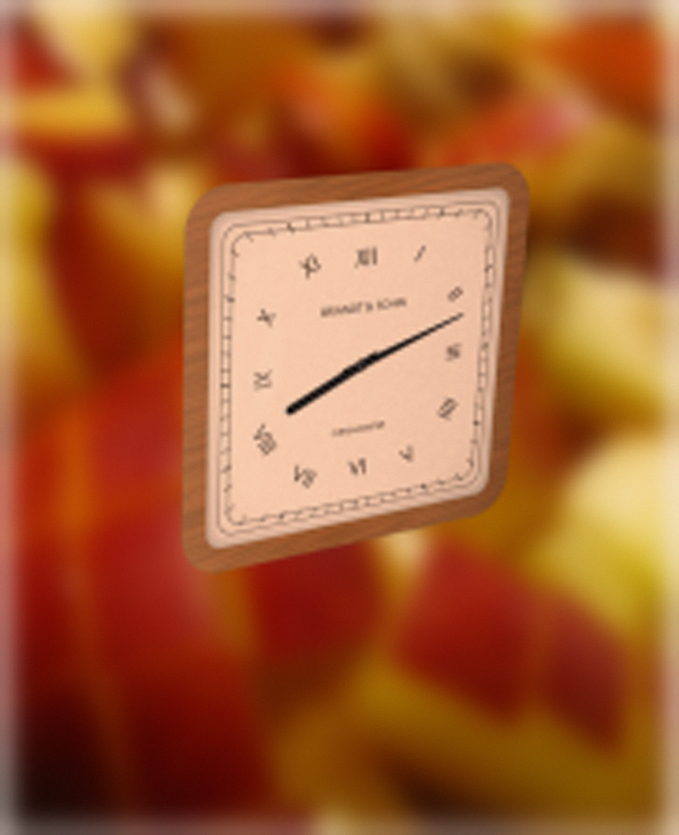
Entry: 8,12
